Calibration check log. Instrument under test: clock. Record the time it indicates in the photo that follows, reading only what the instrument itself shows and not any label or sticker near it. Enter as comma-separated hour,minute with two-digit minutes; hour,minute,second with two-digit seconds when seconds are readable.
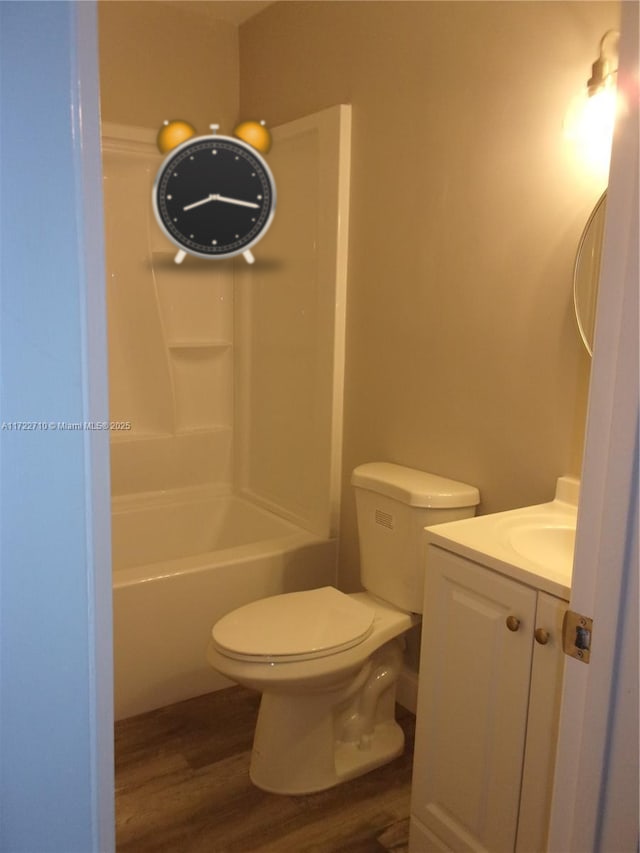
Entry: 8,17
